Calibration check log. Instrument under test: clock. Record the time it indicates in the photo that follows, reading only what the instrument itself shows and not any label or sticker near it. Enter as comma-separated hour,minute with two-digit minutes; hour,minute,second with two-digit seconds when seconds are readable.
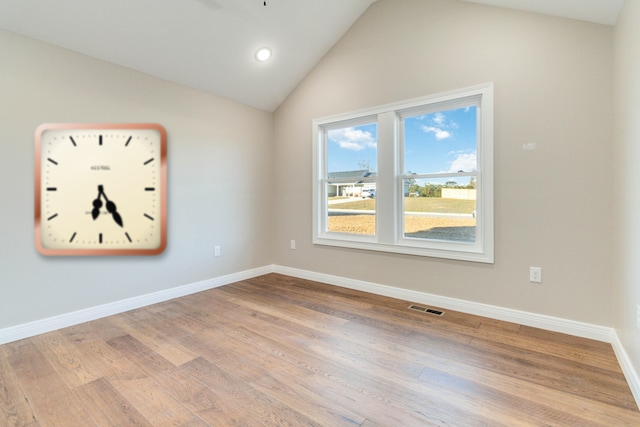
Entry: 6,25
